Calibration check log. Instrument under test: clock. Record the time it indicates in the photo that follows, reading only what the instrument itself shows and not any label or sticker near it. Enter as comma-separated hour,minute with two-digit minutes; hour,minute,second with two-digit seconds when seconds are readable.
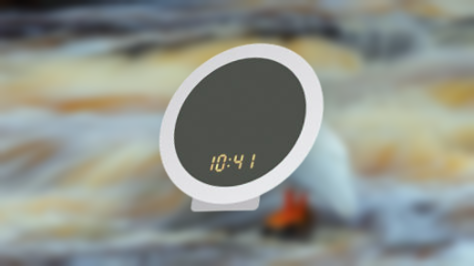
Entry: 10,41
